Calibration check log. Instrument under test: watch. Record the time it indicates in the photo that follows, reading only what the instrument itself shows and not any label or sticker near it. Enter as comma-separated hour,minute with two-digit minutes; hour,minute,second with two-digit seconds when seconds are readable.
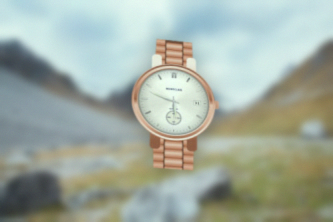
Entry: 5,48
